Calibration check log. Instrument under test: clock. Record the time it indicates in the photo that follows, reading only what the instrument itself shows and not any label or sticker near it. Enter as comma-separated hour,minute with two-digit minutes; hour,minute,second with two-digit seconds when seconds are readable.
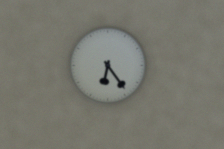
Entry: 6,24
